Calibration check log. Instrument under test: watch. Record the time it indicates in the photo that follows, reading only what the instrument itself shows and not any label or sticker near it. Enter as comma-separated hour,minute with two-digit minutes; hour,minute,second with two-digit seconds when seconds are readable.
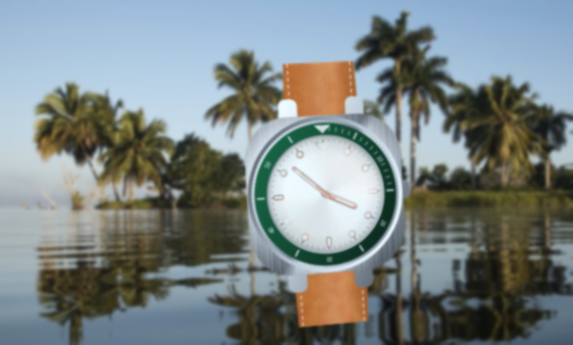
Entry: 3,52
